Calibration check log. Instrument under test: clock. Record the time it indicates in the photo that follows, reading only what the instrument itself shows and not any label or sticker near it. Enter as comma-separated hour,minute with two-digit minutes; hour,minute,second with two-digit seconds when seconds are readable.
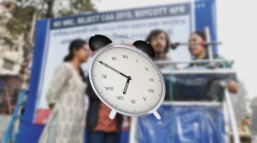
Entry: 6,50
